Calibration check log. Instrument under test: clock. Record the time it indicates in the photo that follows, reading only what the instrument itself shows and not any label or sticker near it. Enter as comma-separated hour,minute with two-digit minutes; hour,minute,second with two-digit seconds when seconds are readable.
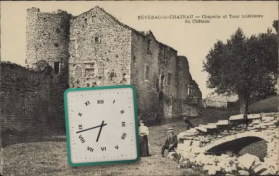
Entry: 6,43
